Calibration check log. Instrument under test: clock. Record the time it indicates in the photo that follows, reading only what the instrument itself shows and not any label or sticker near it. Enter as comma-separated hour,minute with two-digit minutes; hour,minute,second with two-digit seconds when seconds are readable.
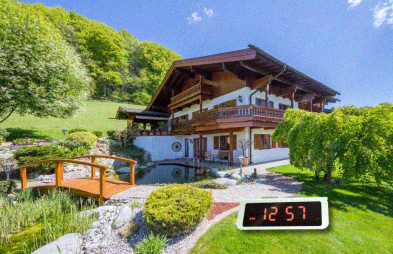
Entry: 12,57
